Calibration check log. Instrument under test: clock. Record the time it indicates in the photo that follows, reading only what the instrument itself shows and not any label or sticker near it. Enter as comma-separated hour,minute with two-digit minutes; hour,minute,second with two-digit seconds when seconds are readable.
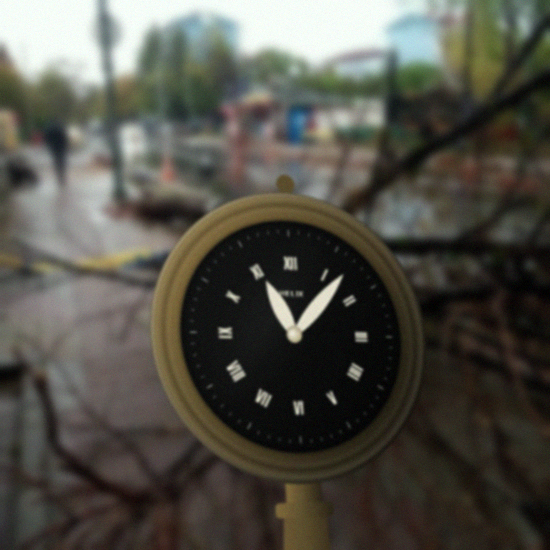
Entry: 11,07
